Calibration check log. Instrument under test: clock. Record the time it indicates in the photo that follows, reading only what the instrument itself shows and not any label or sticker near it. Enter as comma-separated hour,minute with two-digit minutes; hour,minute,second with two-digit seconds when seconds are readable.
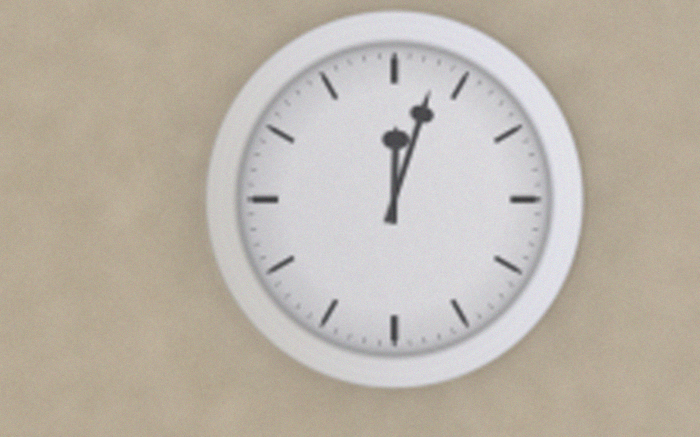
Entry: 12,03
